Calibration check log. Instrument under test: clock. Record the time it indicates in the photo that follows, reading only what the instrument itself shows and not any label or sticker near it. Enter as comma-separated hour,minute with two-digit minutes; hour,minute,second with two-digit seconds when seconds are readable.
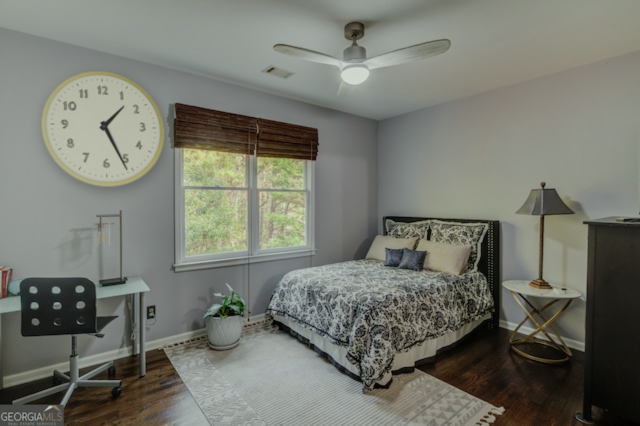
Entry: 1,26
